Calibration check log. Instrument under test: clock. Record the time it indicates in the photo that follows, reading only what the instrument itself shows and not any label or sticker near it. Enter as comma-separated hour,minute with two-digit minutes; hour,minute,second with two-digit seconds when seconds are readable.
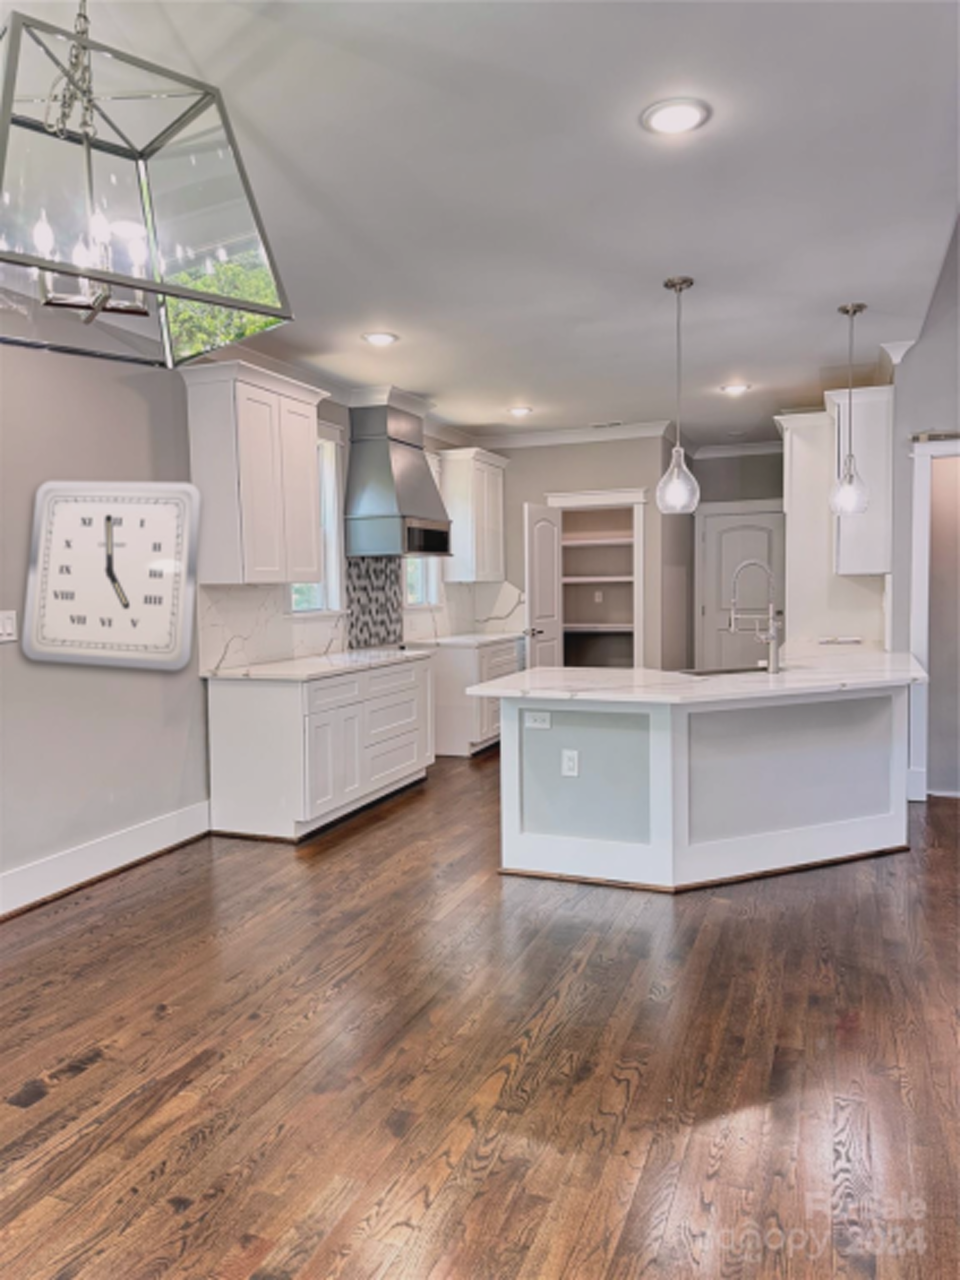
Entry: 4,59
